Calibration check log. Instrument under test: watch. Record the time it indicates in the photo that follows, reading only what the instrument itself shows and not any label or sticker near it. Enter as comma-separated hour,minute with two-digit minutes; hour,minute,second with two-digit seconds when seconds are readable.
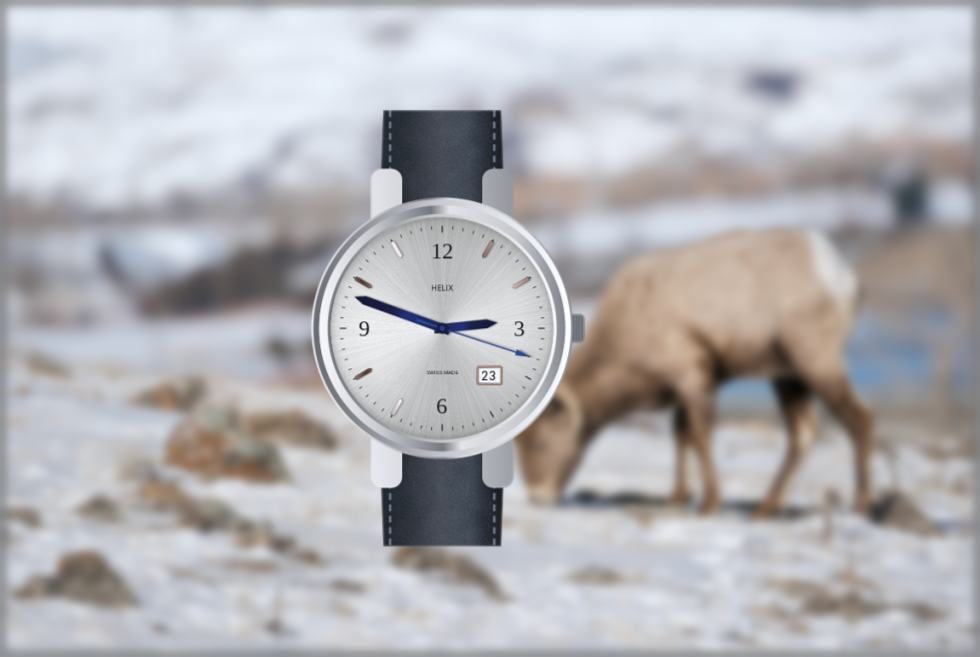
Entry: 2,48,18
